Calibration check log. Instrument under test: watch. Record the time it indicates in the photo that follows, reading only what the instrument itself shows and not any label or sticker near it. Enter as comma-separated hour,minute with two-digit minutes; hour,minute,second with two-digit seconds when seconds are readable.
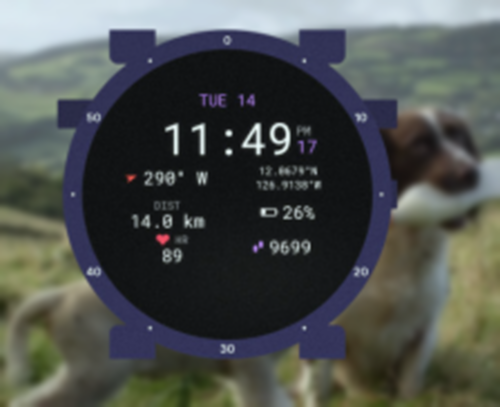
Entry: 11,49,17
